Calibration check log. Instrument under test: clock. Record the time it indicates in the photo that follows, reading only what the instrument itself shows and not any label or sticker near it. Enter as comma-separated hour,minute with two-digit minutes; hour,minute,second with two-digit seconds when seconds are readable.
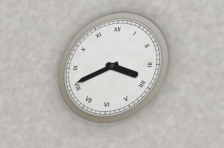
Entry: 3,41
